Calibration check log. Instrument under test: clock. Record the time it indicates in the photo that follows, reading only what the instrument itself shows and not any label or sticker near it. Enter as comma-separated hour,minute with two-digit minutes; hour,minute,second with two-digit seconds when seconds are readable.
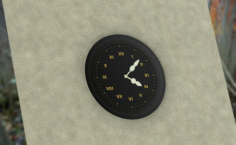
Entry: 4,08
